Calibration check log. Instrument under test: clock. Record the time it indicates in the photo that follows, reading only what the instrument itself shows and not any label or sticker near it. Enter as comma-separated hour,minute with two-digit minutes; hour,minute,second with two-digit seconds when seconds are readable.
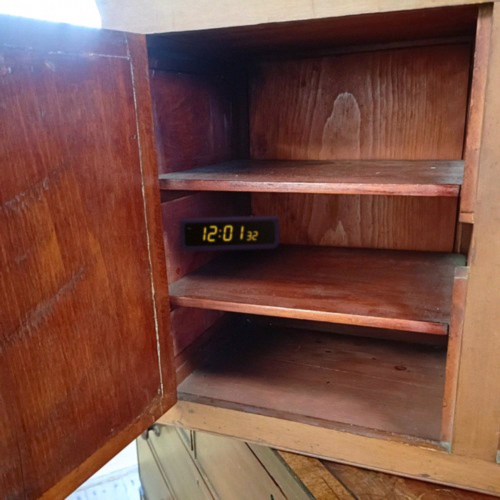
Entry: 12,01
